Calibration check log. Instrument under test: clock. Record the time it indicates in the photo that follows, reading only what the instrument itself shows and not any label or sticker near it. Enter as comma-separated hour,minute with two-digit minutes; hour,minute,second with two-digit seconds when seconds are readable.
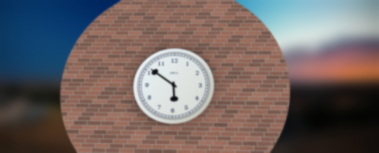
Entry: 5,51
